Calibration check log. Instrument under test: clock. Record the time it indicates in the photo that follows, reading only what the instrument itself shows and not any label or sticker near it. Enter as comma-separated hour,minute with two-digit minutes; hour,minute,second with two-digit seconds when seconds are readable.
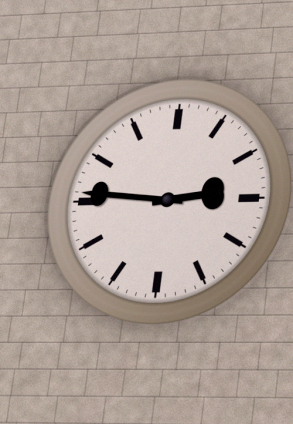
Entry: 2,46
